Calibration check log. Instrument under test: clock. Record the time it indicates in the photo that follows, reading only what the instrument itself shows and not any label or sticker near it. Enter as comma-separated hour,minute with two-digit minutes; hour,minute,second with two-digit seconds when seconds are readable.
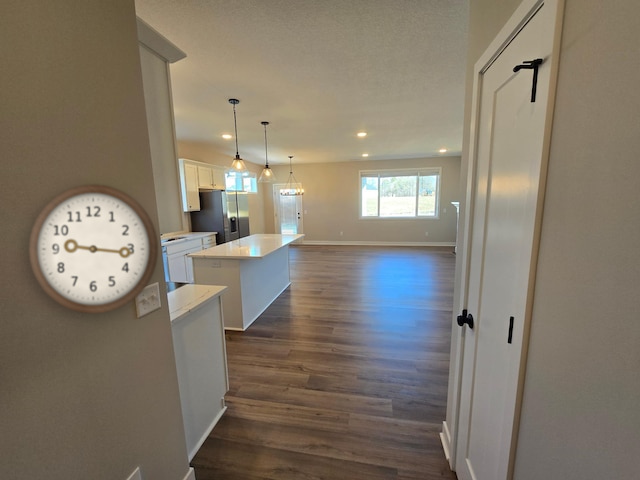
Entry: 9,16
